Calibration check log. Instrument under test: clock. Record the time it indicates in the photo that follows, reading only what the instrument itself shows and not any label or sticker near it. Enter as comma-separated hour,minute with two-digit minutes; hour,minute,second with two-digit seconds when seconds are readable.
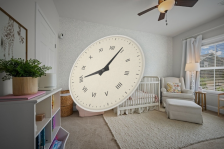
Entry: 8,04
